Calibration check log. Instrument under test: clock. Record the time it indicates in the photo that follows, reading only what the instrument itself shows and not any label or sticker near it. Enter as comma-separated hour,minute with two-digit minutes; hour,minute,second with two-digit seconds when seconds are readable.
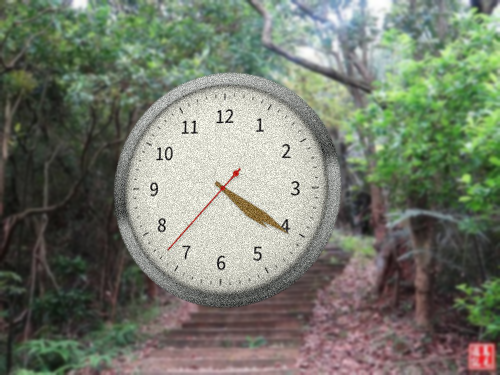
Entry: 4,20,37
